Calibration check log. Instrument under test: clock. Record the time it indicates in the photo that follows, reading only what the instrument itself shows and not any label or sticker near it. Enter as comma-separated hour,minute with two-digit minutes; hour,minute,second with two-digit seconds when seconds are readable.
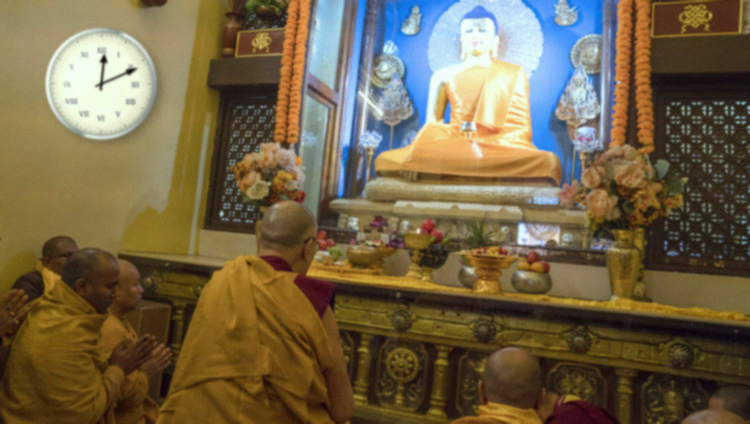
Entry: 12,11
